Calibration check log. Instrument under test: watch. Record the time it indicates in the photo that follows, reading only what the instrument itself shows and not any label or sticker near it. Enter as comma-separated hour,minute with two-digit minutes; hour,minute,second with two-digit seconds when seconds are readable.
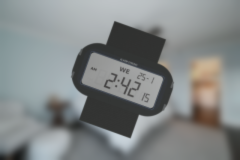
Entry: 2,42
